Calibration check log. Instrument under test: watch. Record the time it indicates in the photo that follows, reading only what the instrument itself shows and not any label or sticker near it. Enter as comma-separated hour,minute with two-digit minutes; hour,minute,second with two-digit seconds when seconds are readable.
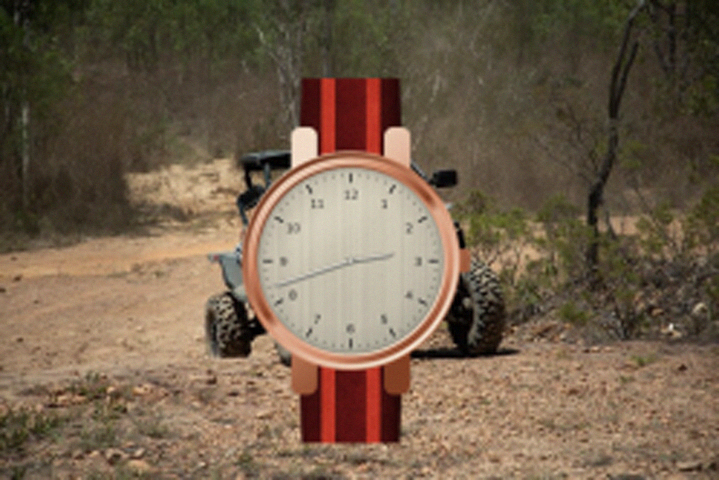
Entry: 2,42
